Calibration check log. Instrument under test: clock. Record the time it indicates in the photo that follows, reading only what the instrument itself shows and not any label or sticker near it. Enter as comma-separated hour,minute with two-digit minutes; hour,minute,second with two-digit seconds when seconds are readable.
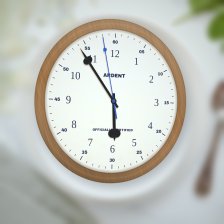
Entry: 5,53,58
